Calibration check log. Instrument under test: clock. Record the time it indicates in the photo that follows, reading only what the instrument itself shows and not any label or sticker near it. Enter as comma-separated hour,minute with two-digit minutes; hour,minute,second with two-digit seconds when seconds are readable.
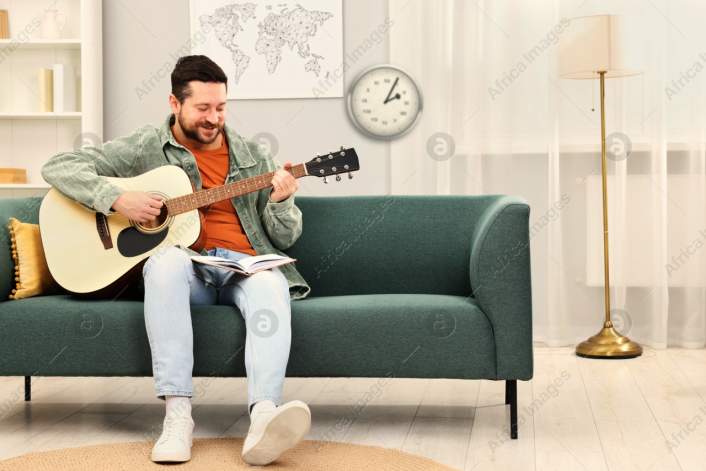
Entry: 2,04
